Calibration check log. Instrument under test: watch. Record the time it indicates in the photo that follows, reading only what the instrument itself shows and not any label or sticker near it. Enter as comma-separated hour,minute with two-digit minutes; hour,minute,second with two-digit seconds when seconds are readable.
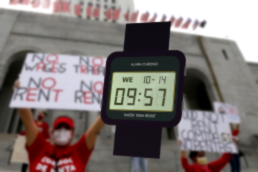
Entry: 9,57
